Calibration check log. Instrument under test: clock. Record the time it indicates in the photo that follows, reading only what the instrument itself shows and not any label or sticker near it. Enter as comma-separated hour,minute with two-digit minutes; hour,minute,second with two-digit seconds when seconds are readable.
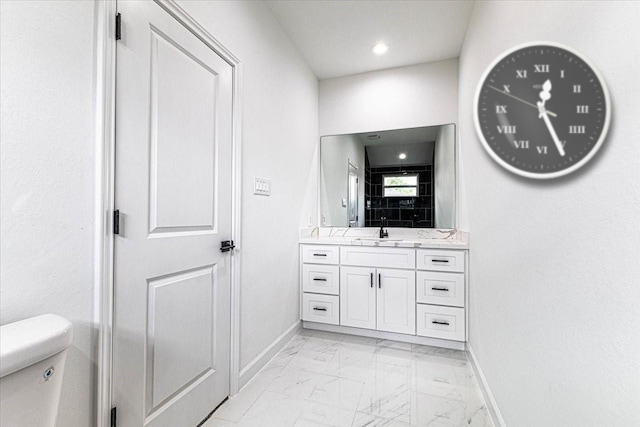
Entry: 12,25,49
